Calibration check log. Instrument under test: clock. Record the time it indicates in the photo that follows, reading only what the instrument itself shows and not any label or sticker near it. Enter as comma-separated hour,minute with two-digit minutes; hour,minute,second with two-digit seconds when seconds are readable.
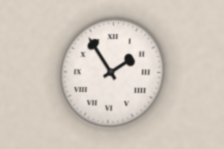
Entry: 1,54
